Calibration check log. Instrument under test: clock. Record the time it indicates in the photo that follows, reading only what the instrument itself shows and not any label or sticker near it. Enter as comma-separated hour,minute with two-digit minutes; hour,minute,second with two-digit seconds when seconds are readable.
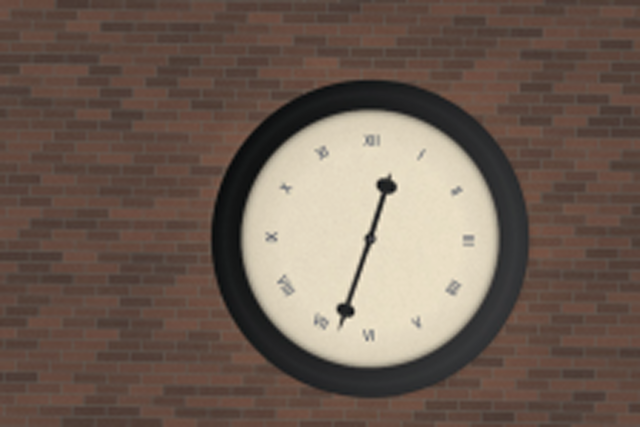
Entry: 12,33
